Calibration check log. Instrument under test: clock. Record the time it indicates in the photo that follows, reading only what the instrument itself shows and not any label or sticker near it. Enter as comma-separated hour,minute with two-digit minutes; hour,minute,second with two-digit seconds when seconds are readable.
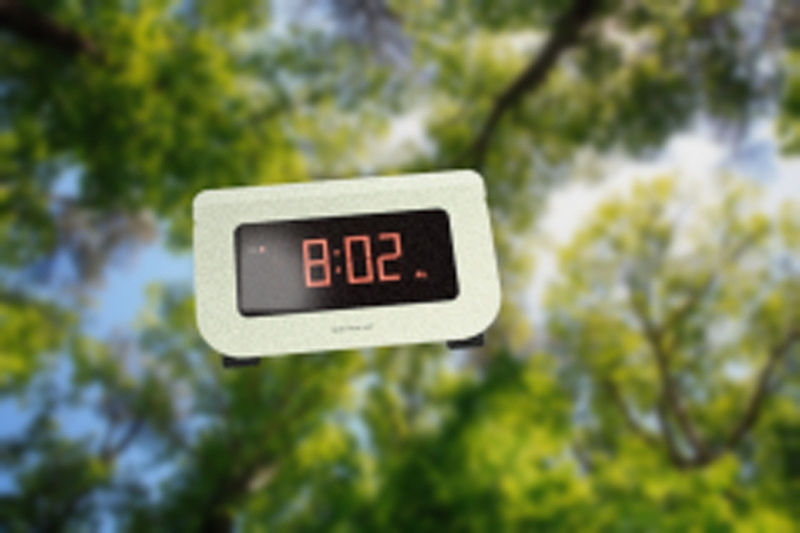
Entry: 8,02
